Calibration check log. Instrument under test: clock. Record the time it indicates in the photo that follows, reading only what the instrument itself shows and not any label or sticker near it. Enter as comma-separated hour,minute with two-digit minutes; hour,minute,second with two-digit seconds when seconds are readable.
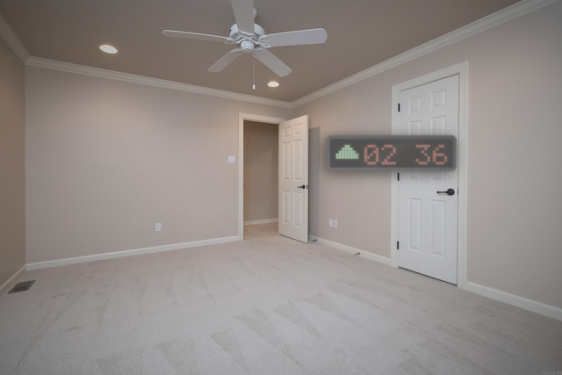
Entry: 2,36
